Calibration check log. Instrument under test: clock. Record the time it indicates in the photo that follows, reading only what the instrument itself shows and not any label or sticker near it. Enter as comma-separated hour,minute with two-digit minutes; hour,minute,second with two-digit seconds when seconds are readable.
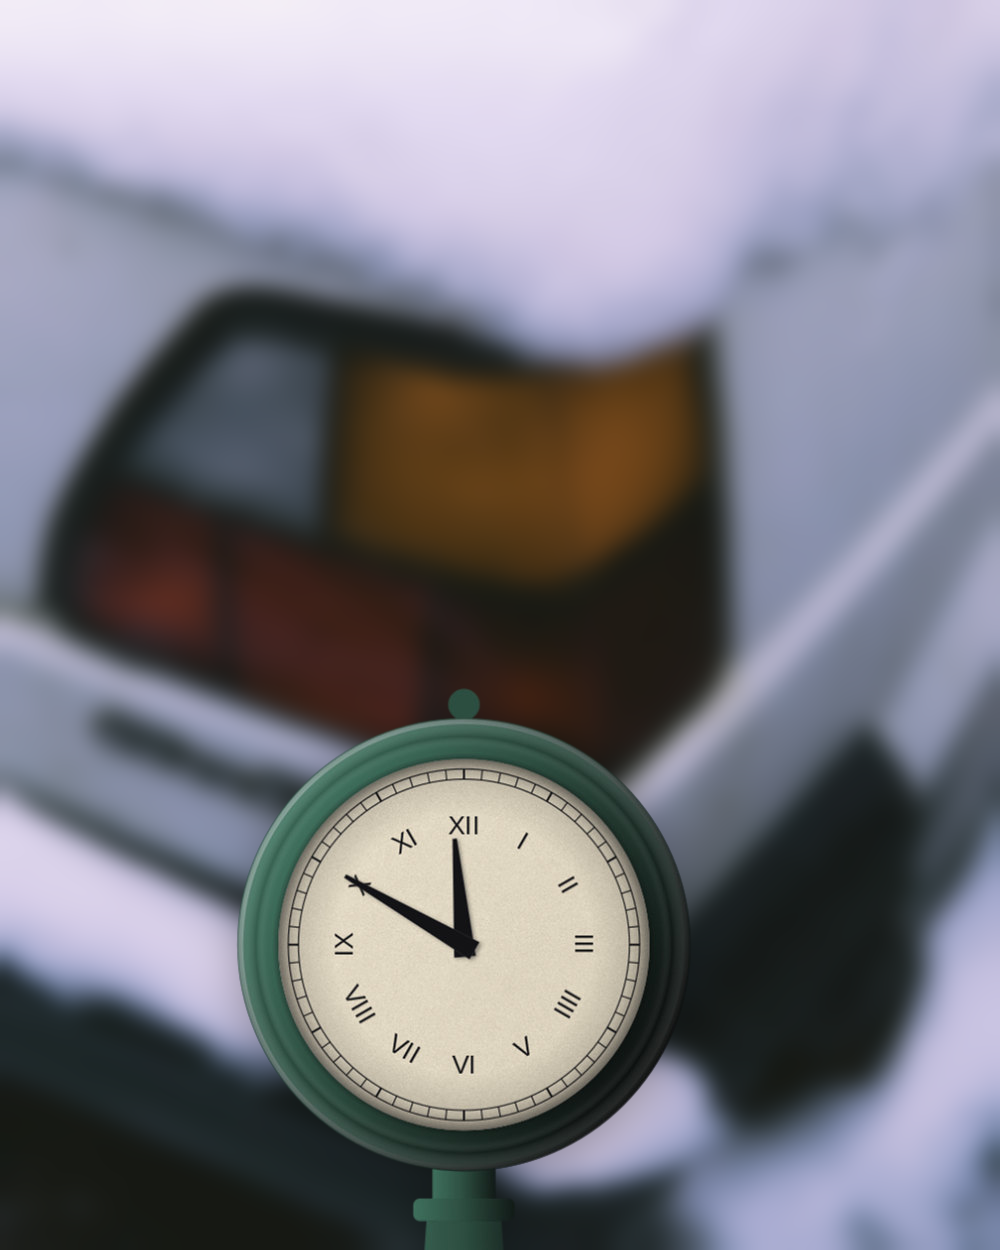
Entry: 11,50
